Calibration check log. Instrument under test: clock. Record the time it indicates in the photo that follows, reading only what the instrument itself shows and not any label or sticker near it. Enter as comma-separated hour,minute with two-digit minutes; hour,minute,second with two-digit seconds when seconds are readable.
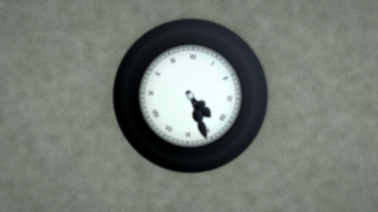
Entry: 4,26
